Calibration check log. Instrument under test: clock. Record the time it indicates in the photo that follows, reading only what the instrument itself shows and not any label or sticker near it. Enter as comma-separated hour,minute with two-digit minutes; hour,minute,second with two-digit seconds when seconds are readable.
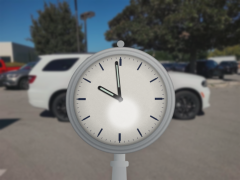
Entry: 9,59
